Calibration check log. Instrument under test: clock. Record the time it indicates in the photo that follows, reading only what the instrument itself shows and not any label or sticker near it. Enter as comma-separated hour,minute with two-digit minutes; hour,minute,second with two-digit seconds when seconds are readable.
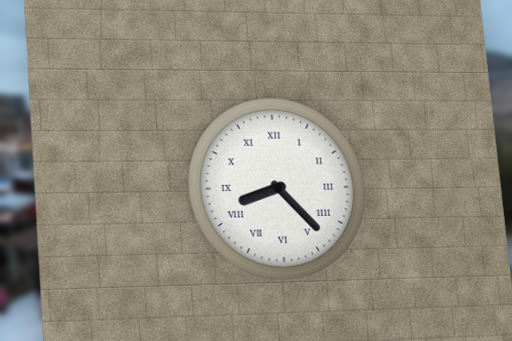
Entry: 8,23
